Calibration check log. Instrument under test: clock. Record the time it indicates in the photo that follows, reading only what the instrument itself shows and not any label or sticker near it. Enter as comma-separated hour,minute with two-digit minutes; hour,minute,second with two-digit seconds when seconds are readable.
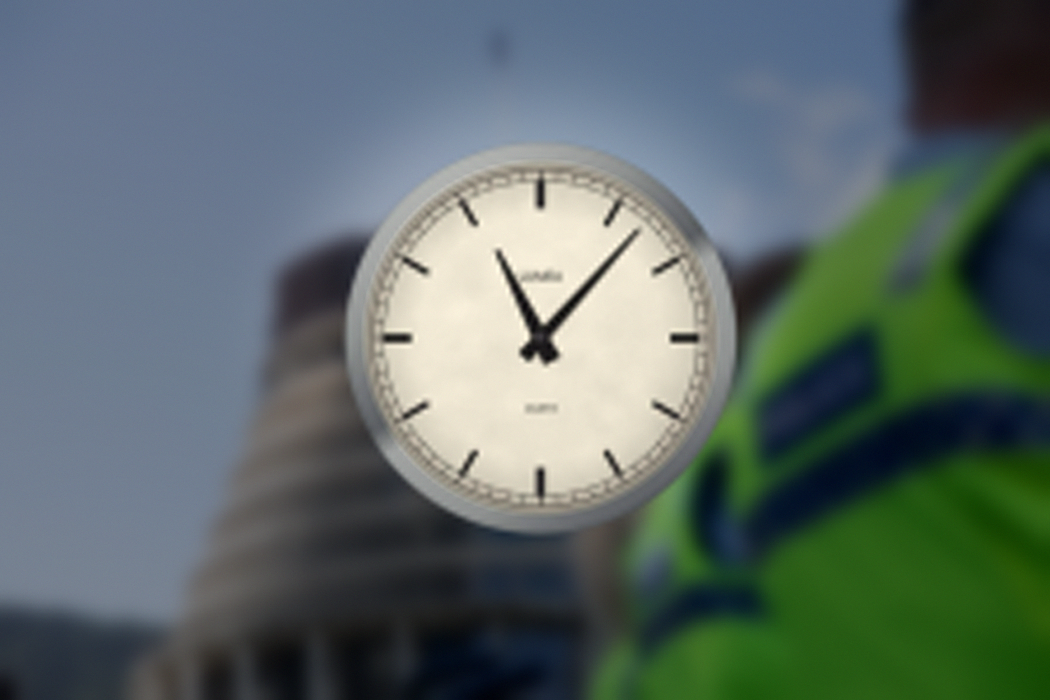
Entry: 11,07
